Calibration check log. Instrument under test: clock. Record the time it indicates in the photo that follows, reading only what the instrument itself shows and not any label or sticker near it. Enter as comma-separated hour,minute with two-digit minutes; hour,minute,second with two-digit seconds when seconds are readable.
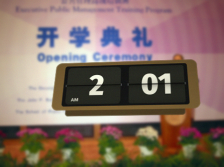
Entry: 2,01
